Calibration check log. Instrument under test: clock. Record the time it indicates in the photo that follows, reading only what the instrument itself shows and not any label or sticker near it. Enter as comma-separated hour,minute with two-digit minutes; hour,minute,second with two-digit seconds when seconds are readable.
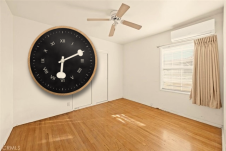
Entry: 6,11
